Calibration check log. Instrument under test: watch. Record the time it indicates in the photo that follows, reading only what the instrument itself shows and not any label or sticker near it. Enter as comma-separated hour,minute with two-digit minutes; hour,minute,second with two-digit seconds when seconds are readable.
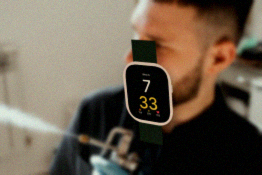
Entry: 7,33
